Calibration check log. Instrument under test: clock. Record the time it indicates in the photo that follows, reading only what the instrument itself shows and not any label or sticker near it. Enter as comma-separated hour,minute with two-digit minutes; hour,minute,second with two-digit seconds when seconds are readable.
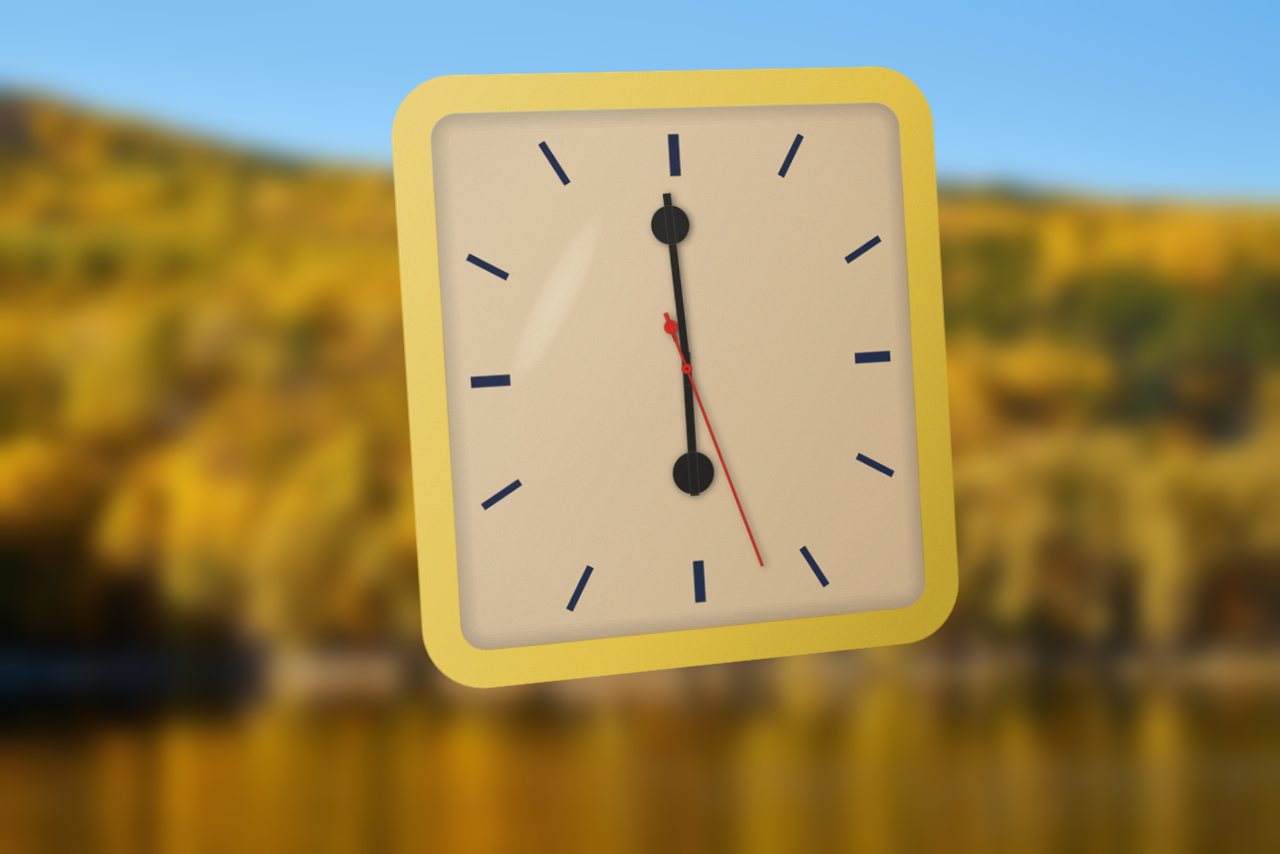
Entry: 5,59,27
